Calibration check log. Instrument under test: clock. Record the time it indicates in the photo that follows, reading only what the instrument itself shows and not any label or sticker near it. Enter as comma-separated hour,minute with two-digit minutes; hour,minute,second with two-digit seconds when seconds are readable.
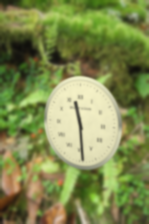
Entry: 11,29
